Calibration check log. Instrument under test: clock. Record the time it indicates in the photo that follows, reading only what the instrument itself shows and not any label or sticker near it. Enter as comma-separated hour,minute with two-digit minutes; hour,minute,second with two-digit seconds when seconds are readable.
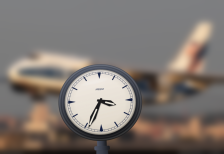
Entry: 3,34
